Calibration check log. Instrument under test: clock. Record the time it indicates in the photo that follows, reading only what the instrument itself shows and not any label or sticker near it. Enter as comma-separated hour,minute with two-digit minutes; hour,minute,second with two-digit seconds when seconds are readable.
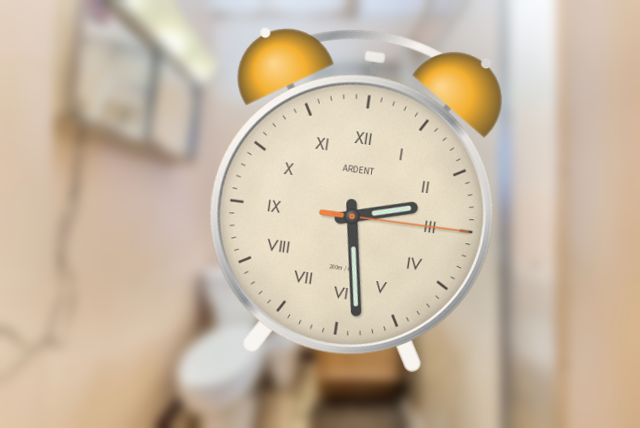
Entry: 2,28,15
